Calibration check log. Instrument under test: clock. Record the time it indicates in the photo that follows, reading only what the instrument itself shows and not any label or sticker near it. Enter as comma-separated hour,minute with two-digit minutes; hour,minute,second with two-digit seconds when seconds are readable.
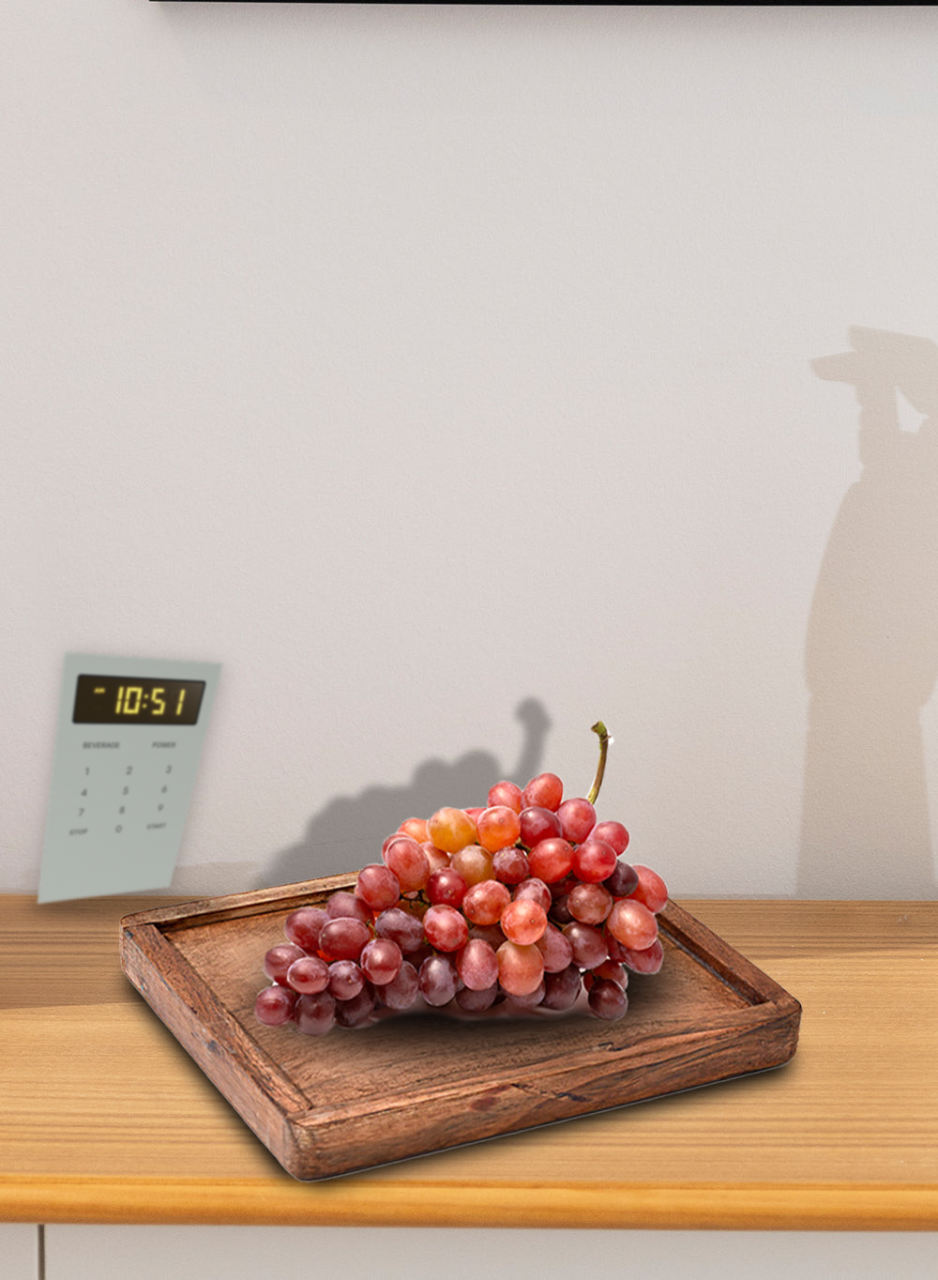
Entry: 10,51
